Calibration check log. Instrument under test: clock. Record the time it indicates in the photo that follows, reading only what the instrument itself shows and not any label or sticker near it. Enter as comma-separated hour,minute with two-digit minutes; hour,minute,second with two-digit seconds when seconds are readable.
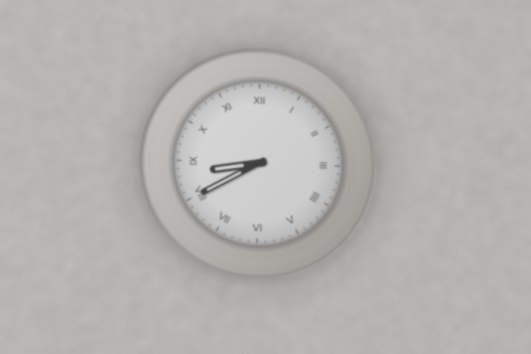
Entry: 8,40
